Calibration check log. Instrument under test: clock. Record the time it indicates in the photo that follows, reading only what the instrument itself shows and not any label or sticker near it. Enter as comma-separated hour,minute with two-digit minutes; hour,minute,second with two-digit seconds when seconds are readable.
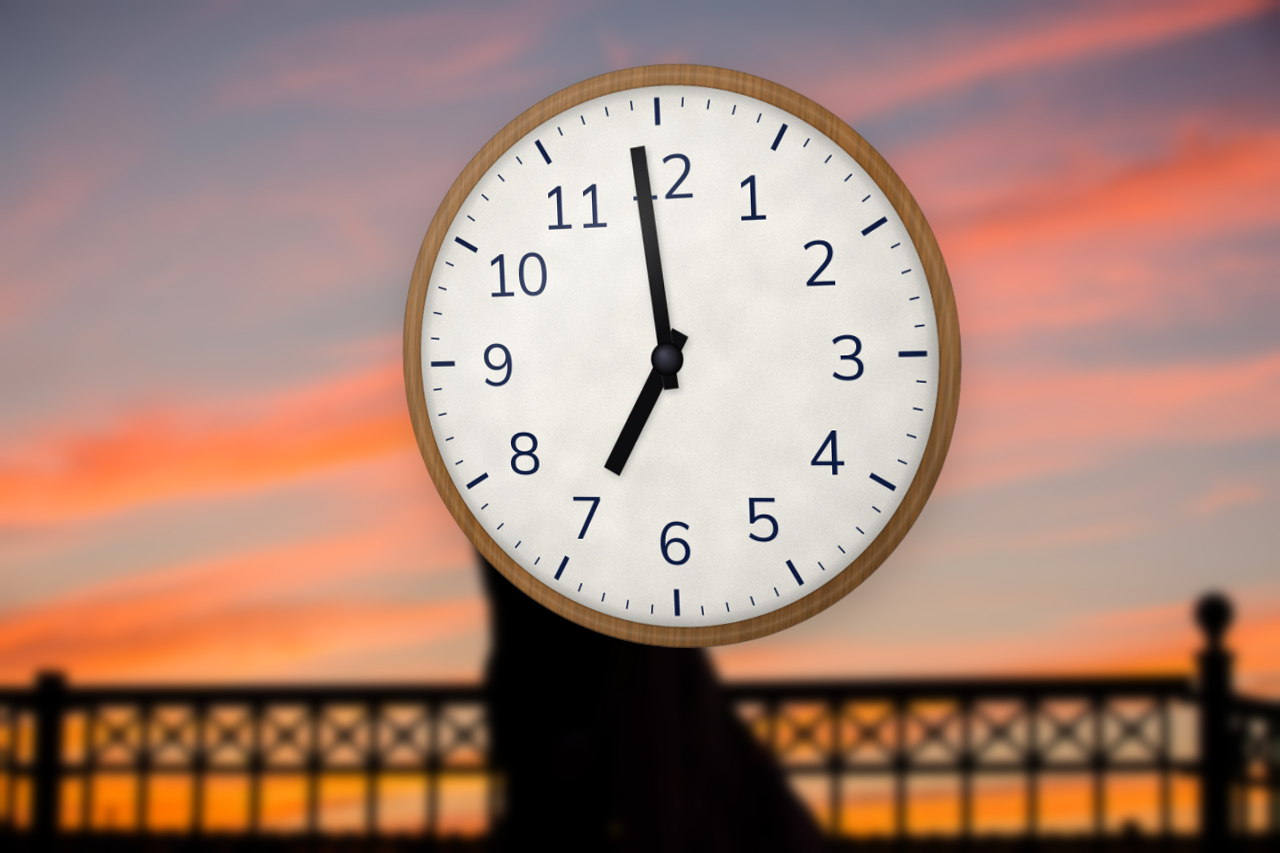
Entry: 6,59
